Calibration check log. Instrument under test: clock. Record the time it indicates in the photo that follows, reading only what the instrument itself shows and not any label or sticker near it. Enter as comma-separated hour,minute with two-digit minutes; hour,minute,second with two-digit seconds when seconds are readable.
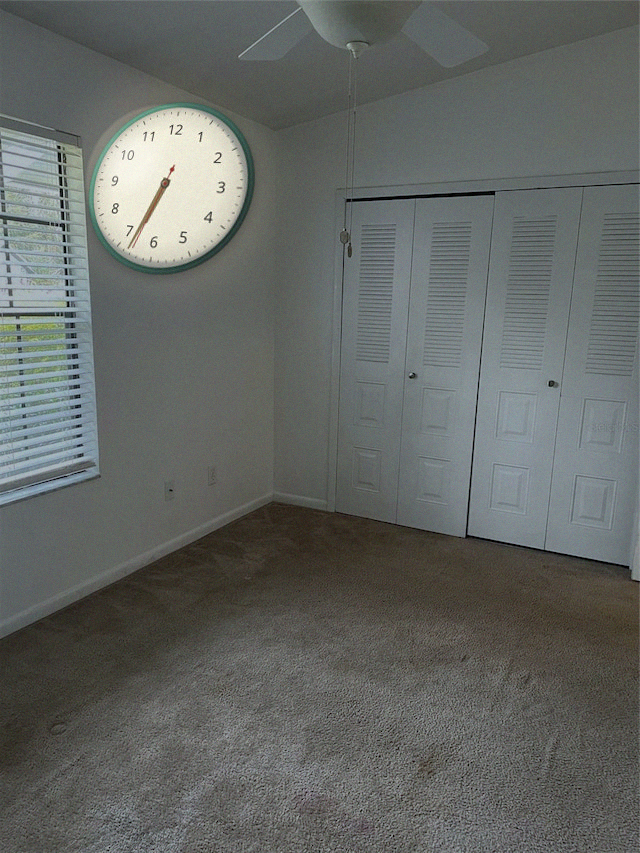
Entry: 6,33,33
